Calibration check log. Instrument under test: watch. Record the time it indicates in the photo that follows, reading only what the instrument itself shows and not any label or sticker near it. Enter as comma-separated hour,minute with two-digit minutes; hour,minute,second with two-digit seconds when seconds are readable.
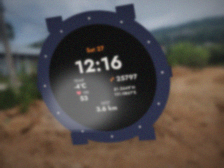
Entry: 12,16
